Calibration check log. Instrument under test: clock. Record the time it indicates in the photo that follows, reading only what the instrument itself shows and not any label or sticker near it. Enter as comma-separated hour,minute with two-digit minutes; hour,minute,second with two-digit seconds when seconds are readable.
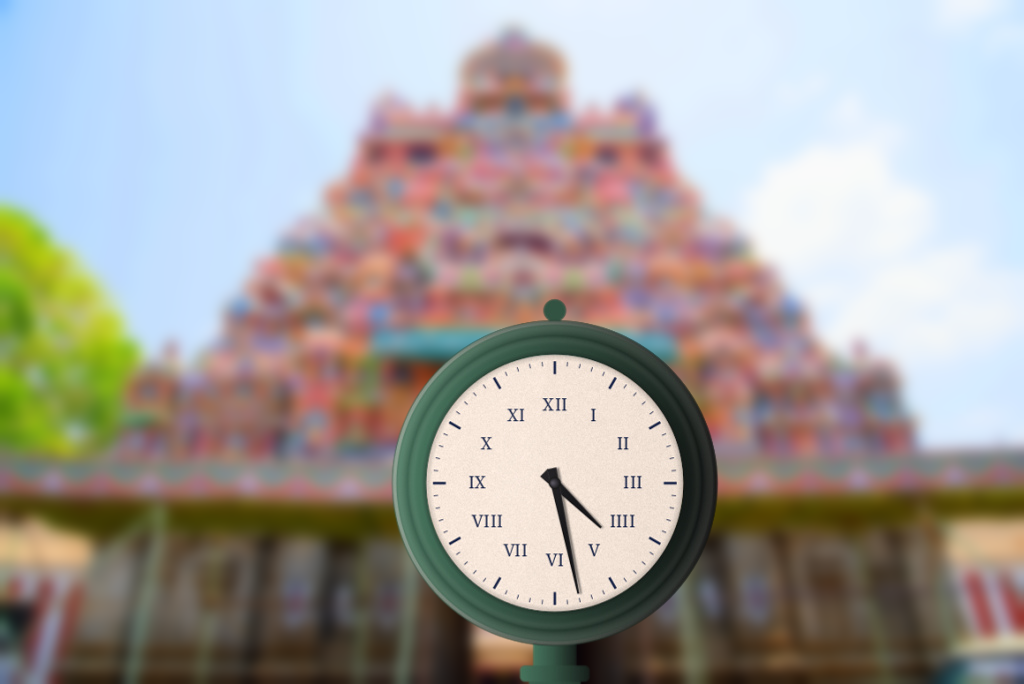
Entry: 4,28
